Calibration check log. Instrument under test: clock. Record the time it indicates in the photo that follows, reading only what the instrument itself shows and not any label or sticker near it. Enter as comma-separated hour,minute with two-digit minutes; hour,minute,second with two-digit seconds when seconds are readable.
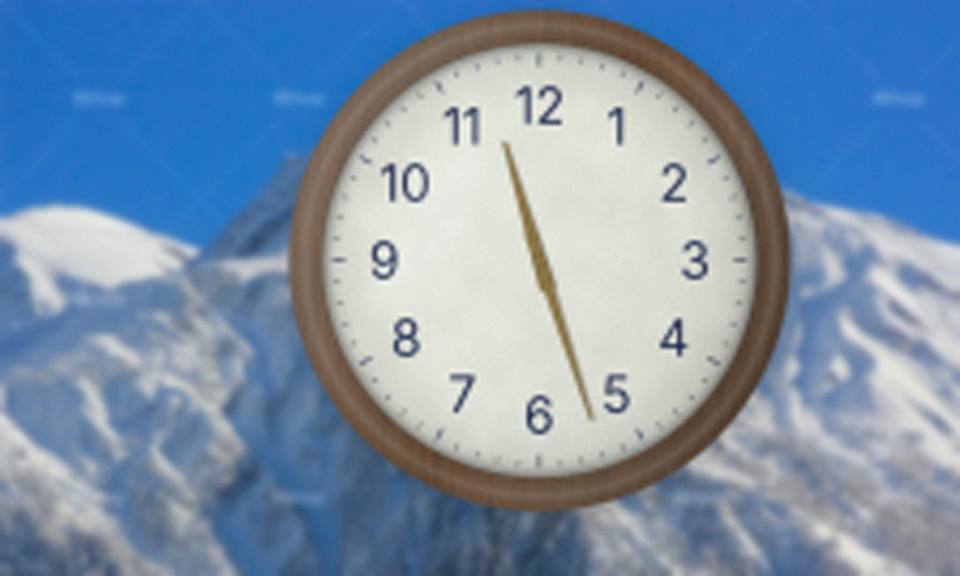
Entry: 11,27
